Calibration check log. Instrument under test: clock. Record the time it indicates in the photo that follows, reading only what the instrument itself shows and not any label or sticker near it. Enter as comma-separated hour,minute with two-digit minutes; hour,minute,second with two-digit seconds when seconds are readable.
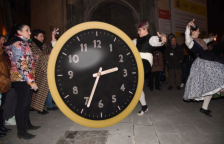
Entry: 2,34
